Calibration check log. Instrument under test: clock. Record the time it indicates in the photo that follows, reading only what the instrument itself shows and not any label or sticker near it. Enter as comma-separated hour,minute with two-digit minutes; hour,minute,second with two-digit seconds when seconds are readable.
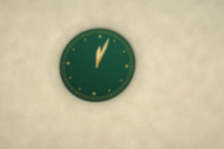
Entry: 12,03
